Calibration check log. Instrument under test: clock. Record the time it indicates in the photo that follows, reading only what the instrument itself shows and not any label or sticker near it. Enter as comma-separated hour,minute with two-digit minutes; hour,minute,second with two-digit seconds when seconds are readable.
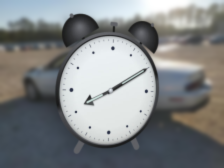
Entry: 8,10
